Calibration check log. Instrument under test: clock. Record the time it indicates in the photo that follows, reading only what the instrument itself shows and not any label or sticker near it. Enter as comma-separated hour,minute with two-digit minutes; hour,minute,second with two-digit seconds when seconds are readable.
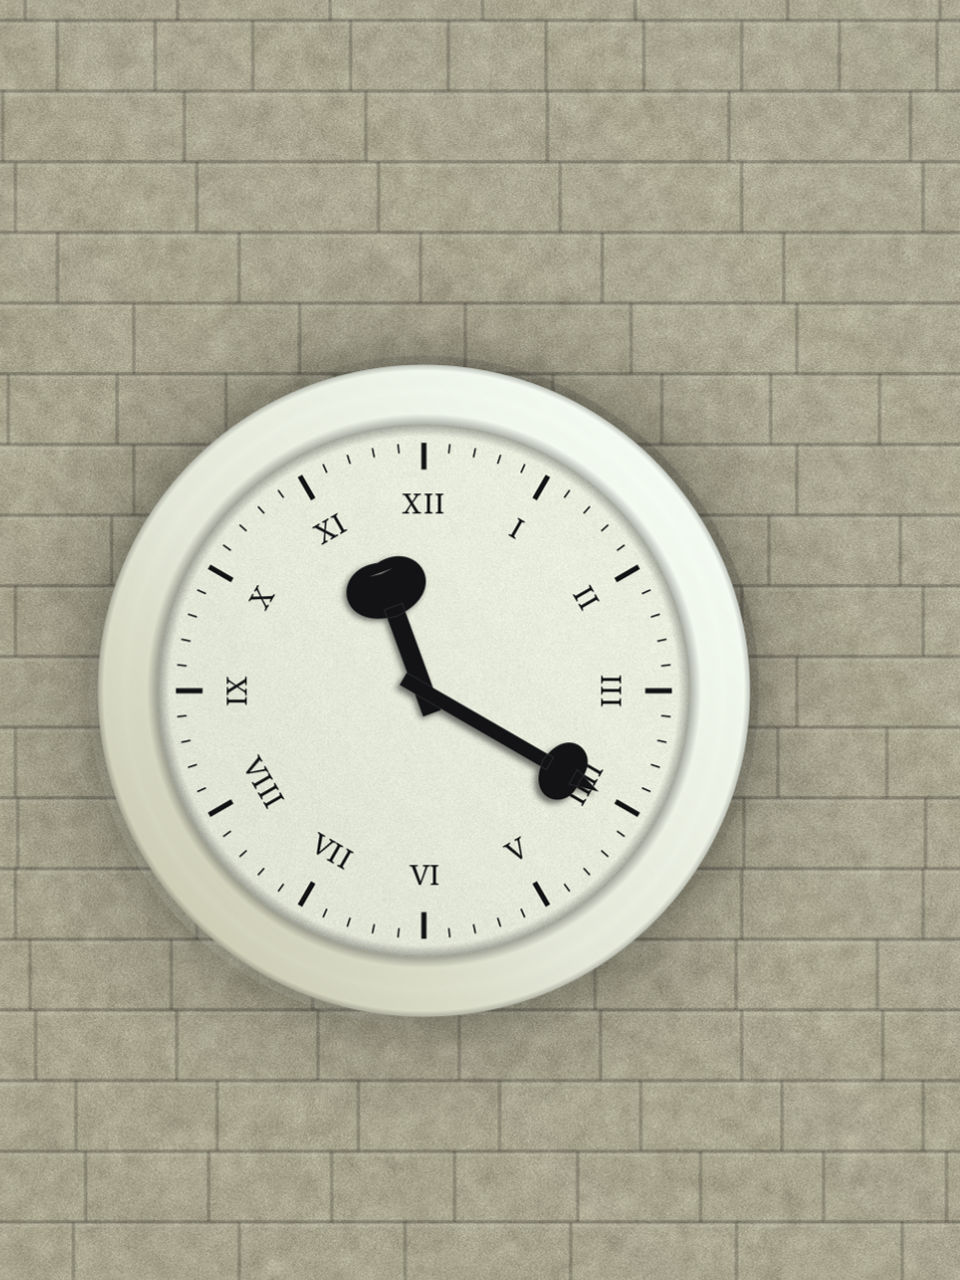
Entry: 11,20
